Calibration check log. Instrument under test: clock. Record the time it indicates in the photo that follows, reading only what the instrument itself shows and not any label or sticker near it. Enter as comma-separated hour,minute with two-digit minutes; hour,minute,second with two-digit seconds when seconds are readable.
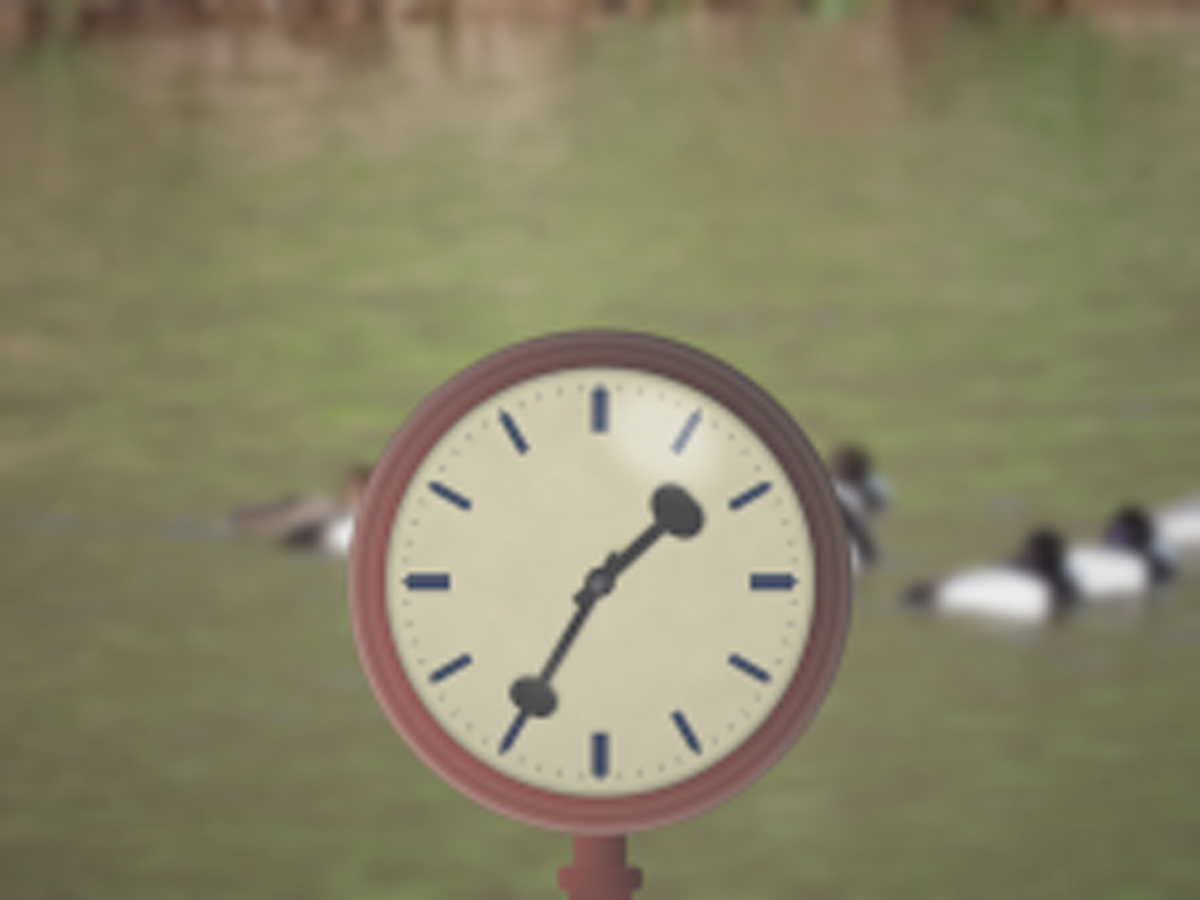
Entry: 1,35
